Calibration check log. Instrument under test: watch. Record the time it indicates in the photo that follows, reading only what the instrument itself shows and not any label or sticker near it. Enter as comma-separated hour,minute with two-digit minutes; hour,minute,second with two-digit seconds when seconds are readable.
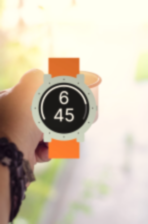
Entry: 6,45
